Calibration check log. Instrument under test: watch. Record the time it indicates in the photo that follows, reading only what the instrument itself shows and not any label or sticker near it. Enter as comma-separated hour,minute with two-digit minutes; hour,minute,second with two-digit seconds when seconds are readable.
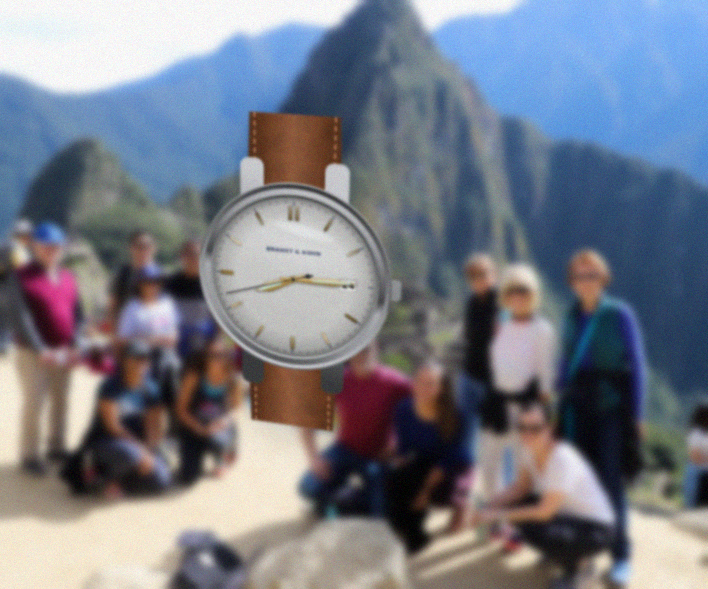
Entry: 8,14,42
